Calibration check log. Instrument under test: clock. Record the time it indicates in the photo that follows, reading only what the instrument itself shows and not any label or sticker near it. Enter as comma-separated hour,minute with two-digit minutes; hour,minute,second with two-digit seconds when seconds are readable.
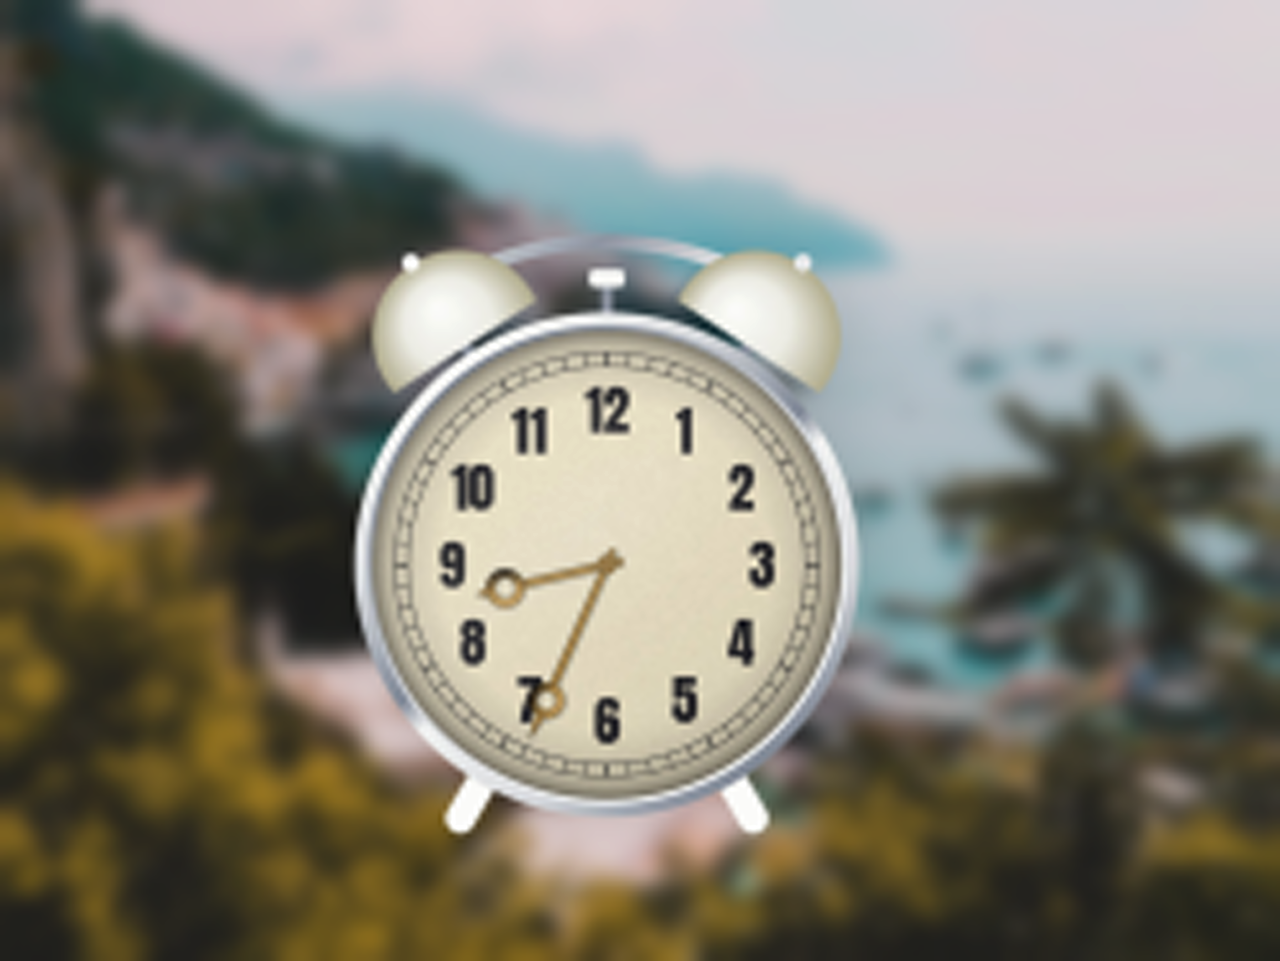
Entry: 8,34
